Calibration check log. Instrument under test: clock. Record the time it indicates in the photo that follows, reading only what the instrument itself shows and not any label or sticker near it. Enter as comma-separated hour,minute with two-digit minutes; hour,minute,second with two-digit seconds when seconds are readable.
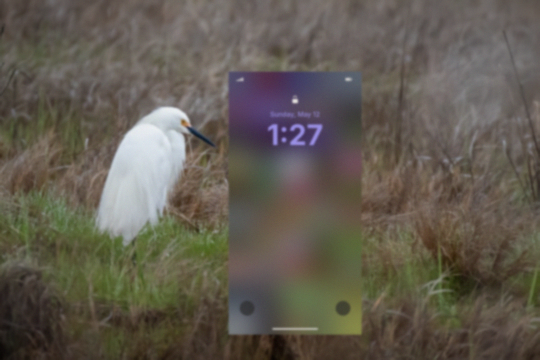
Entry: 1,27
